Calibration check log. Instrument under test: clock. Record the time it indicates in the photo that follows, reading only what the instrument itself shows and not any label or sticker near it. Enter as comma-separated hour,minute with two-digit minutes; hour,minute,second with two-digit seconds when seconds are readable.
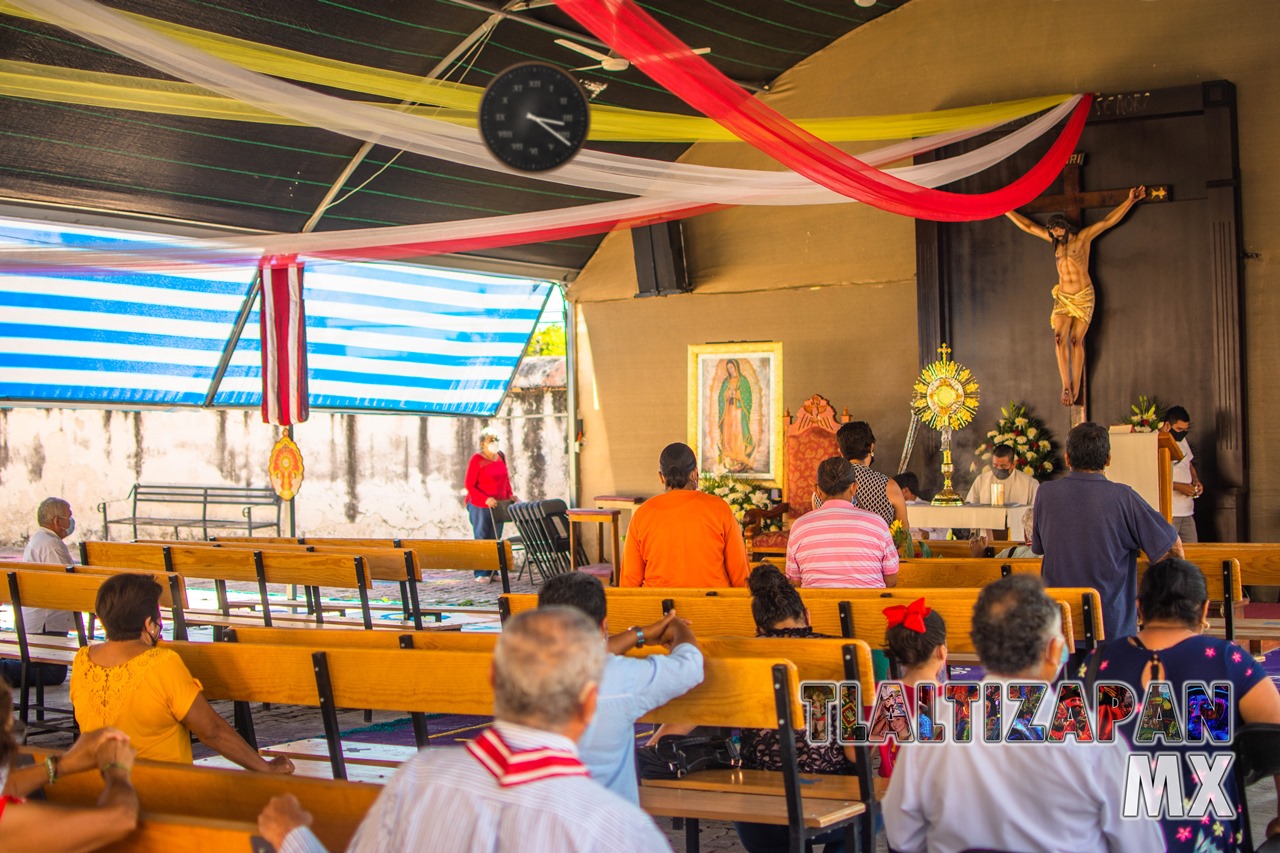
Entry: 3,21
